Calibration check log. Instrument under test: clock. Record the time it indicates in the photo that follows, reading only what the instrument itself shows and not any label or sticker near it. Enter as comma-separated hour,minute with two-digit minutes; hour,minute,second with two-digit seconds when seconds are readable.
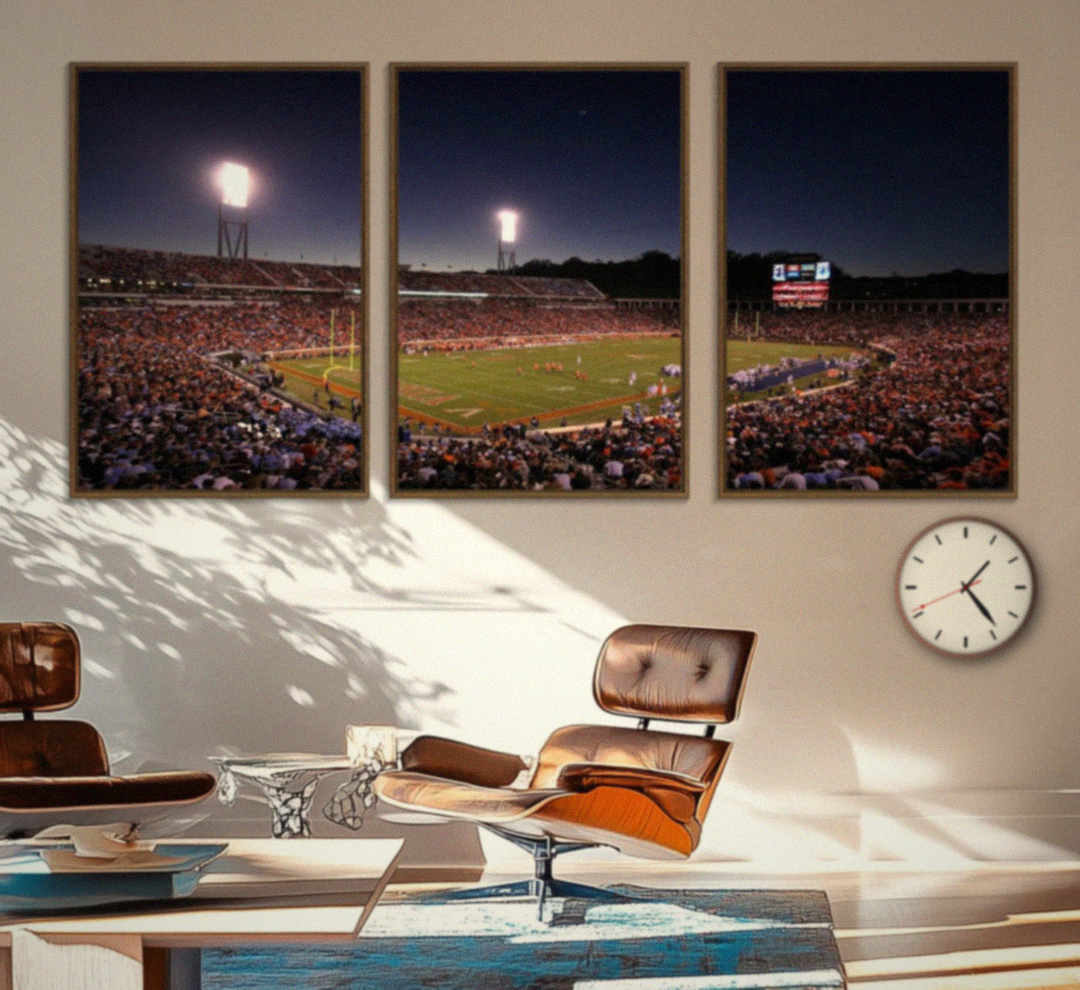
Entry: 1,23,41
